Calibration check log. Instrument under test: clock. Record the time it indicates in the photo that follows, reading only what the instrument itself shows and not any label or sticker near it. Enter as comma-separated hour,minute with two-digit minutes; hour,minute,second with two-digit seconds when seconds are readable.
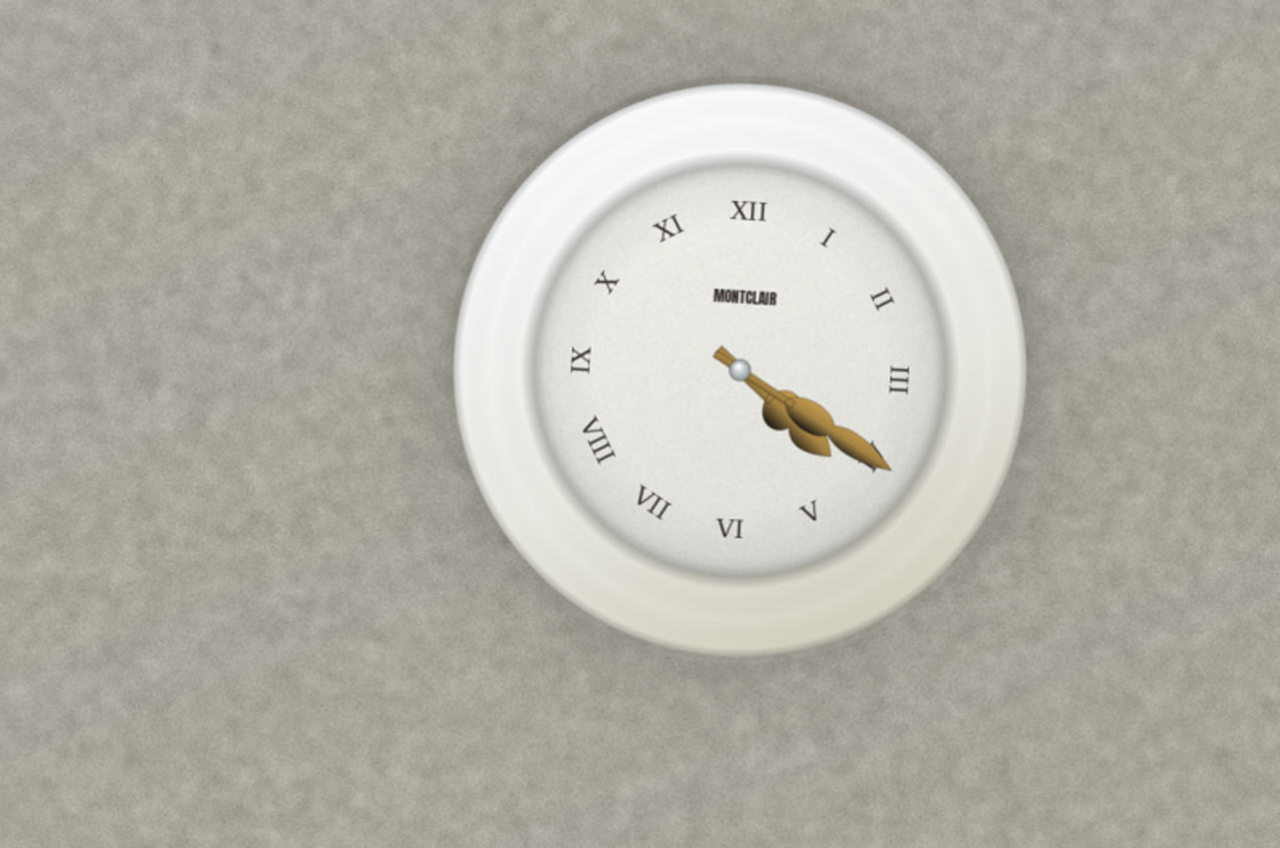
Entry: 4,20
